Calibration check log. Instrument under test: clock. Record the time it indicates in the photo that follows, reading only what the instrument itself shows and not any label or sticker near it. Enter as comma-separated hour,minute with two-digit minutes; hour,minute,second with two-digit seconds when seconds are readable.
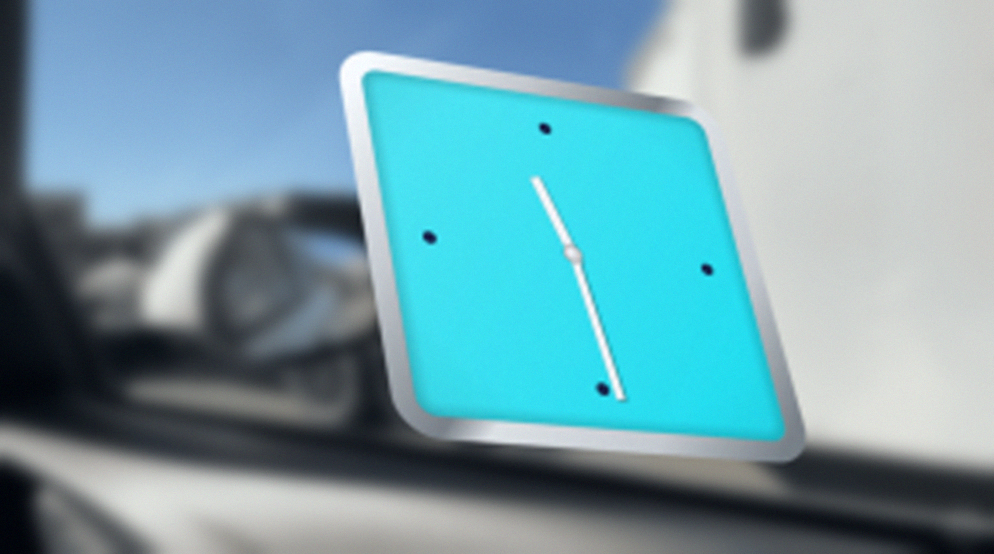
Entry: 11,29
